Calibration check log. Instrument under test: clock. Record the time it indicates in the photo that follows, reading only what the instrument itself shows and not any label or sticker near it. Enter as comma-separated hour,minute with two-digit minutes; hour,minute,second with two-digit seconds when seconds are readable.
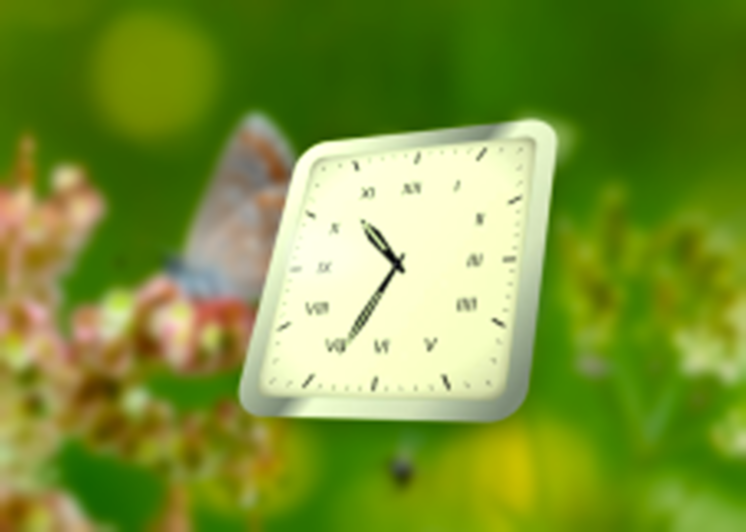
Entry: 10,34
